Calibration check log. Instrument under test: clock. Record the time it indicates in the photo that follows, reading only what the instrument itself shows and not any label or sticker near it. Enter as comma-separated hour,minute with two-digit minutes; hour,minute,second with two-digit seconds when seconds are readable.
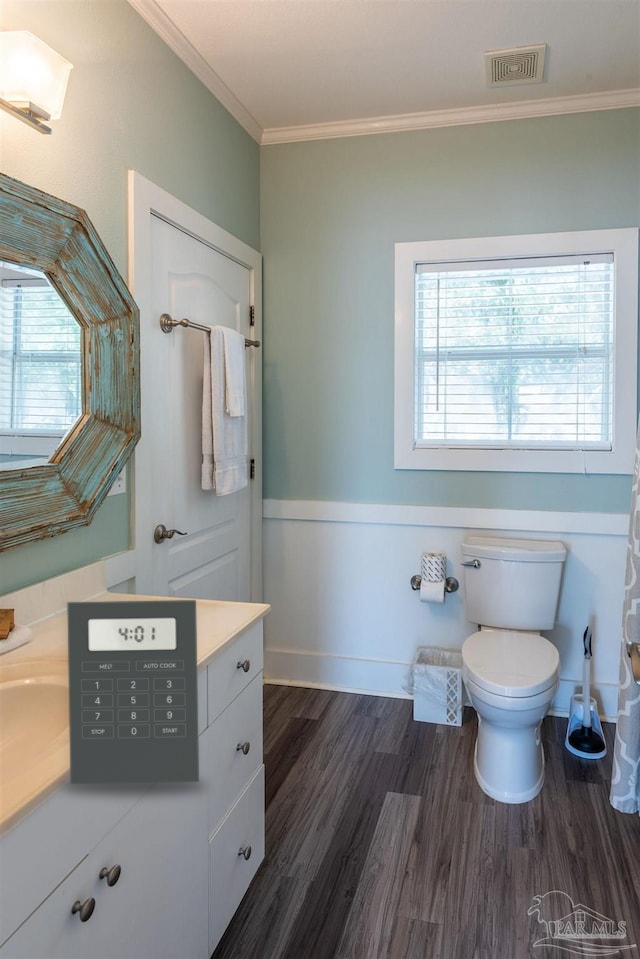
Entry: 4,01
